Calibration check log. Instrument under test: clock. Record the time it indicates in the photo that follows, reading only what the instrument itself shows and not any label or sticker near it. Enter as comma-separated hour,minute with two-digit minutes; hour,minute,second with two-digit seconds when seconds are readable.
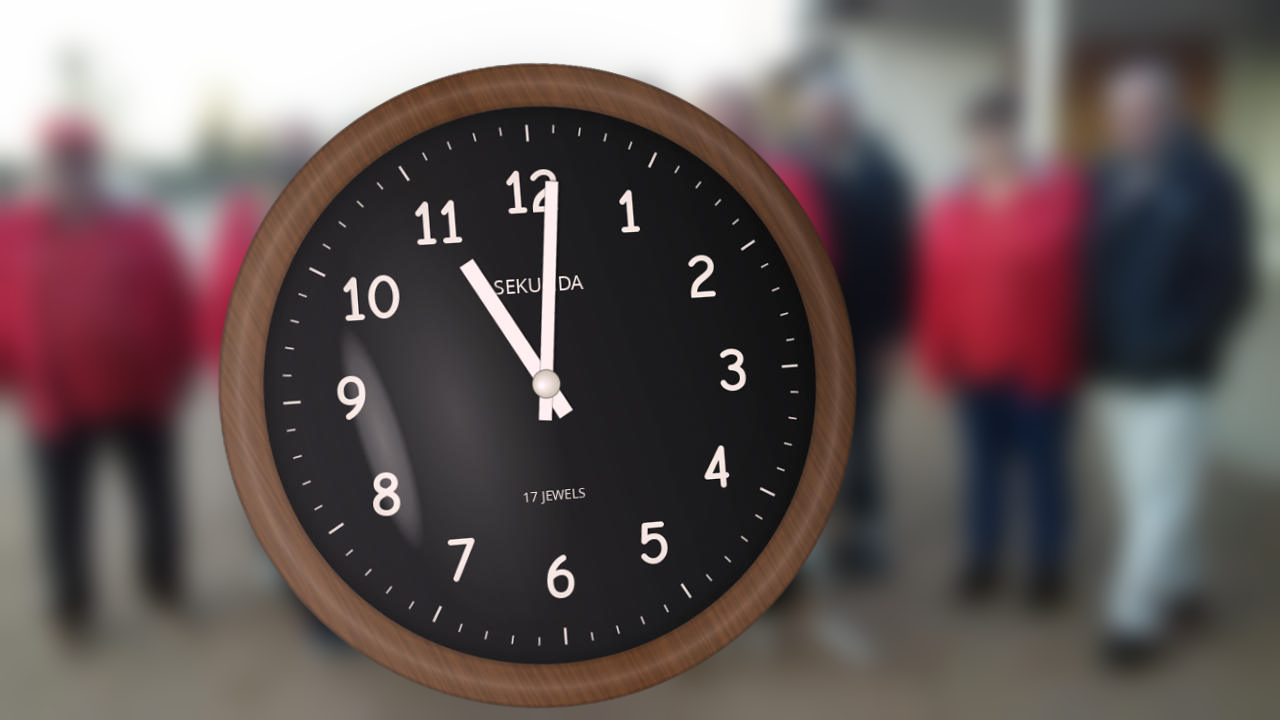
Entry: 11,01
